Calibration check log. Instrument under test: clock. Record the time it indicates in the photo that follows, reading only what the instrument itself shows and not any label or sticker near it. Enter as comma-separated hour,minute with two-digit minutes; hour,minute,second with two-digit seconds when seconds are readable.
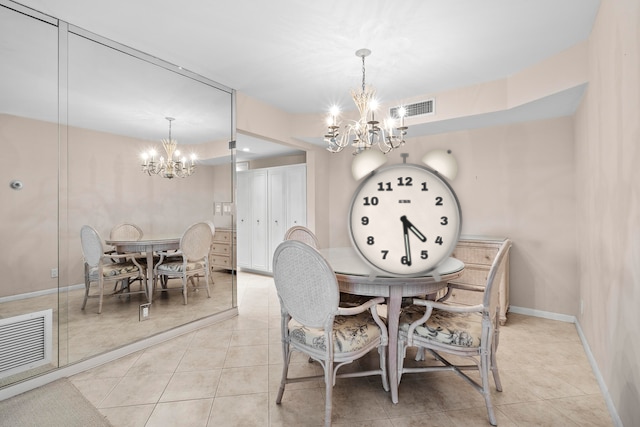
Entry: 4,29
